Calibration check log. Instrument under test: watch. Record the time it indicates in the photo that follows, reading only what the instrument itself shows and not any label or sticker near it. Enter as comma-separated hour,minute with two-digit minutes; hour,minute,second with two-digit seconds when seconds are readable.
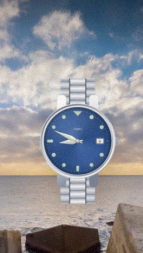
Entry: 8,49
